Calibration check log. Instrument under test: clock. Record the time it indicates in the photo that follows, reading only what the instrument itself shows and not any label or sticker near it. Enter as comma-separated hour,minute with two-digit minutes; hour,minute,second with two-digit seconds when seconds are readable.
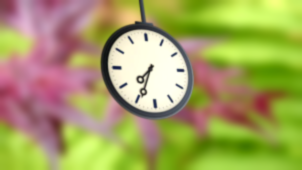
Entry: 7,34
